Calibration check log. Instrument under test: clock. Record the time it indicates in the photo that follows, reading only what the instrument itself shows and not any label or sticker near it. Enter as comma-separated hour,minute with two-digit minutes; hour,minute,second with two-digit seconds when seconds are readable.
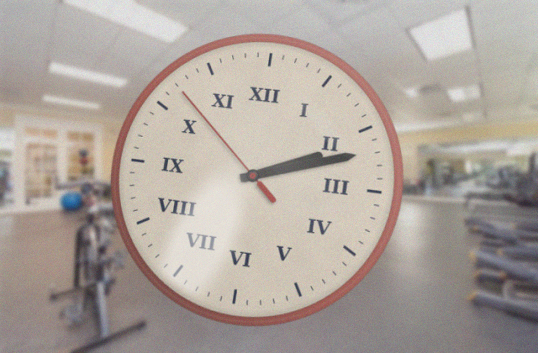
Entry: 2,11,52
